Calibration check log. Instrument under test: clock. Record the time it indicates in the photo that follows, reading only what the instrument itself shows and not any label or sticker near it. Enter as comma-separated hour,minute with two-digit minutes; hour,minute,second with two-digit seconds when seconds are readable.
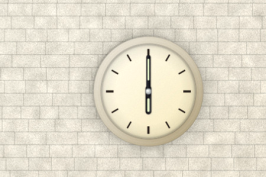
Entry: 6,00
